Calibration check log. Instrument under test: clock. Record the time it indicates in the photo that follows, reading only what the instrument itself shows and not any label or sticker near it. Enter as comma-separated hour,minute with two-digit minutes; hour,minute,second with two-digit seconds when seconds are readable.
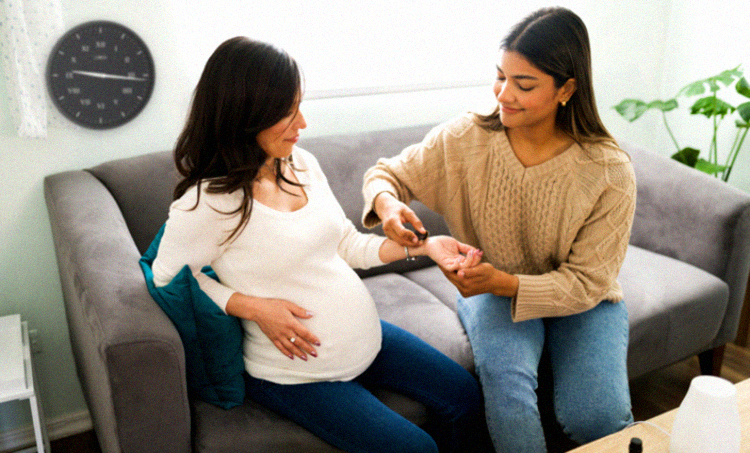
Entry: 9,16
